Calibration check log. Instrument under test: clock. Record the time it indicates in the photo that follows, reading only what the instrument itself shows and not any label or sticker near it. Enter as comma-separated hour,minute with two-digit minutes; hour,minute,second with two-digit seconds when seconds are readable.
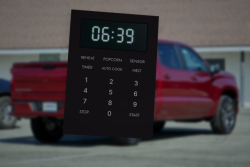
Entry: 6,39
